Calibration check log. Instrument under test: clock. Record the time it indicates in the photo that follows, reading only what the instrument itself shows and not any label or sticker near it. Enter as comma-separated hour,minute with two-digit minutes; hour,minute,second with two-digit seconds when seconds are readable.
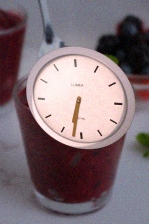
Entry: 6,32
